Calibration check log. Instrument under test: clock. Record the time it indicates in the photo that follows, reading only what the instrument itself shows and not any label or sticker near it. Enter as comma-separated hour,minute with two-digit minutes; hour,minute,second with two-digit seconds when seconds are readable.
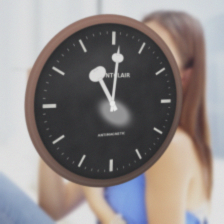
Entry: 11,01
